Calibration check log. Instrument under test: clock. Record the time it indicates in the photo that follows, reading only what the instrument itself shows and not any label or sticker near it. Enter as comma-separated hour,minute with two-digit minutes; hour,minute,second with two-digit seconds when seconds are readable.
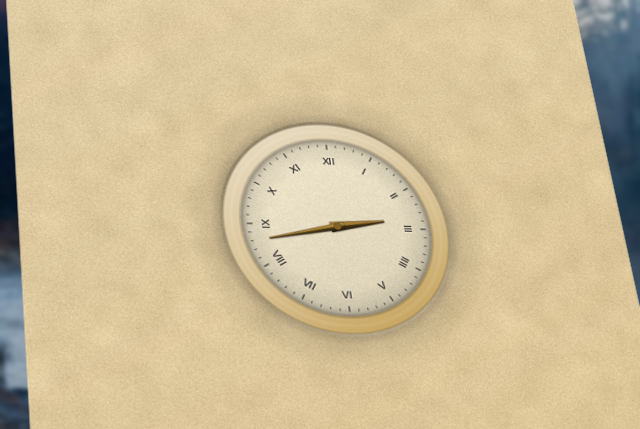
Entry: 2,43
